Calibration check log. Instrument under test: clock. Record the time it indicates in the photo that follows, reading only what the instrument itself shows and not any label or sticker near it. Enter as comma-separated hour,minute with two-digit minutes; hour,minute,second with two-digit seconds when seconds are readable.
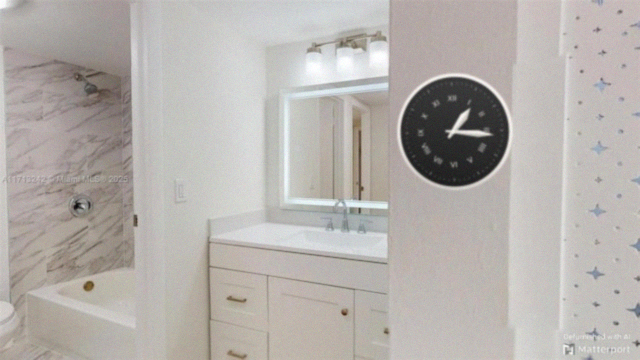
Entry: 1,16
